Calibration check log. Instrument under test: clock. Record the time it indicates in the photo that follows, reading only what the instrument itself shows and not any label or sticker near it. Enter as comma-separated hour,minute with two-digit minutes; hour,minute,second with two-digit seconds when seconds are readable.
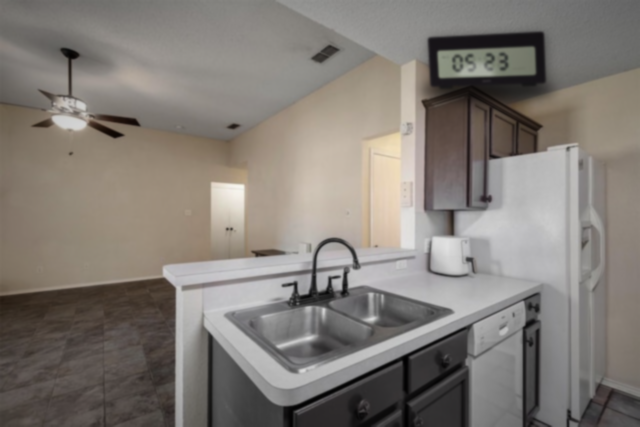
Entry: 5,23
